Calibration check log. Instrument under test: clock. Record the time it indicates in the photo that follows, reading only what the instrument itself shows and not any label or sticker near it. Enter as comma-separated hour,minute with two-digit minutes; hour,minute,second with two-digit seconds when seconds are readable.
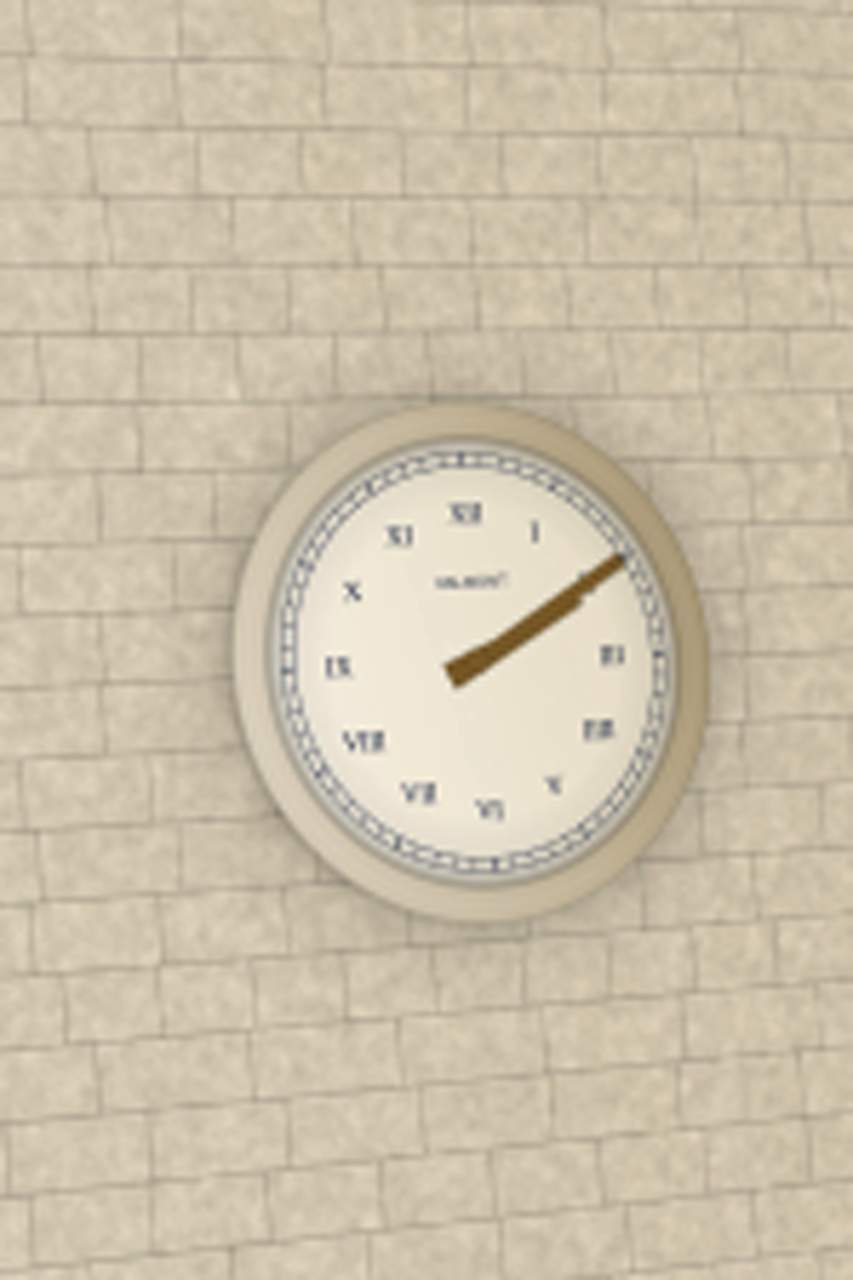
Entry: 2,10
